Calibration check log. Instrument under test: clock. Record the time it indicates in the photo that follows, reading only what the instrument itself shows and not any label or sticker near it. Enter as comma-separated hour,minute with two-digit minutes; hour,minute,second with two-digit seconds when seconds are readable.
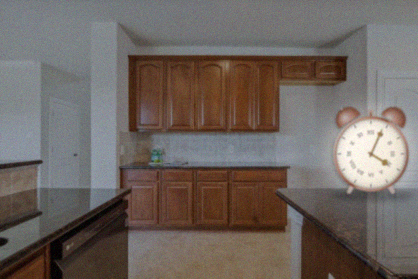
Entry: 4,04
